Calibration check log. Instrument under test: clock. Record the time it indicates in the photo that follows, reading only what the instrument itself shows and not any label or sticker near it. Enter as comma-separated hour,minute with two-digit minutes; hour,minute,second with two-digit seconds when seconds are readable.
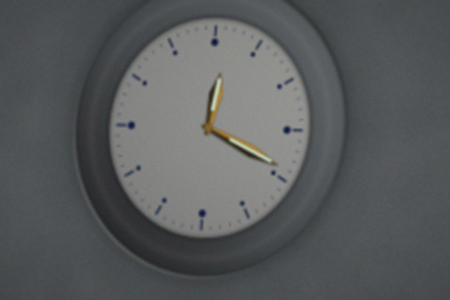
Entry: 12,19
